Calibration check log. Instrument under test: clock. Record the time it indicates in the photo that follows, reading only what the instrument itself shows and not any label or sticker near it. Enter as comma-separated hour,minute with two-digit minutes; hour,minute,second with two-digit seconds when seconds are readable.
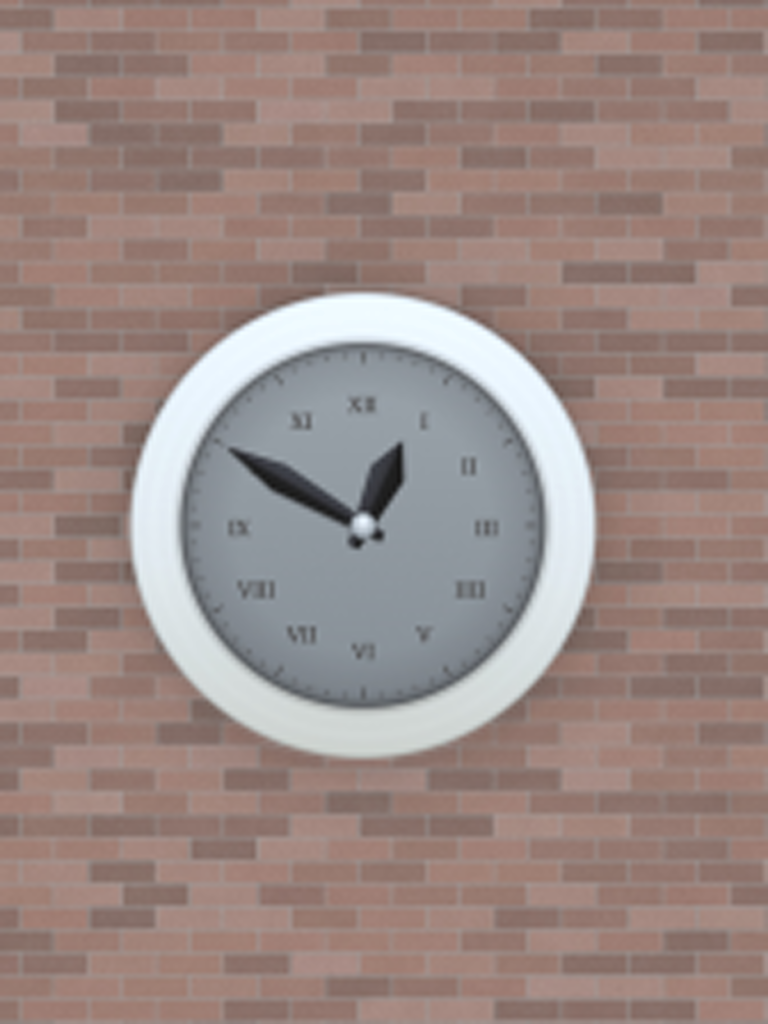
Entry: 12,50
